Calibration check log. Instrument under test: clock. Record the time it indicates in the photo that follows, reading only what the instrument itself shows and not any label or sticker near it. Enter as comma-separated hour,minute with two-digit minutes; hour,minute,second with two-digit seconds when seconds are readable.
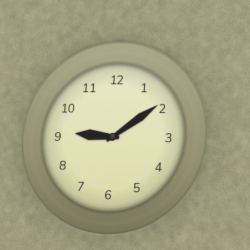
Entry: 9,09
